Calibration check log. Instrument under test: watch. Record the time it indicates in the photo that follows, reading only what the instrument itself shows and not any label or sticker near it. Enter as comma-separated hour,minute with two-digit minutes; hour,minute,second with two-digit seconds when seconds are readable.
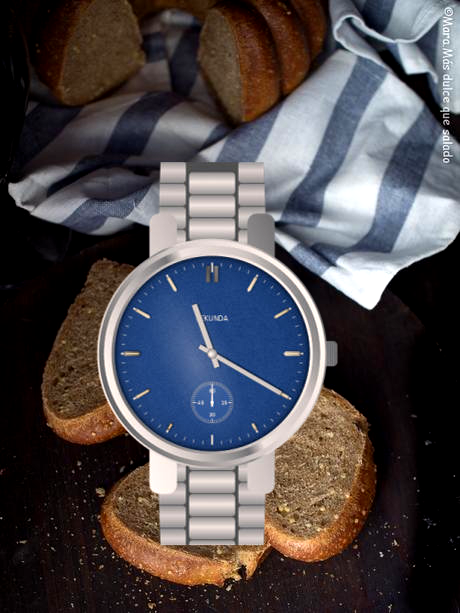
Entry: 11,20
